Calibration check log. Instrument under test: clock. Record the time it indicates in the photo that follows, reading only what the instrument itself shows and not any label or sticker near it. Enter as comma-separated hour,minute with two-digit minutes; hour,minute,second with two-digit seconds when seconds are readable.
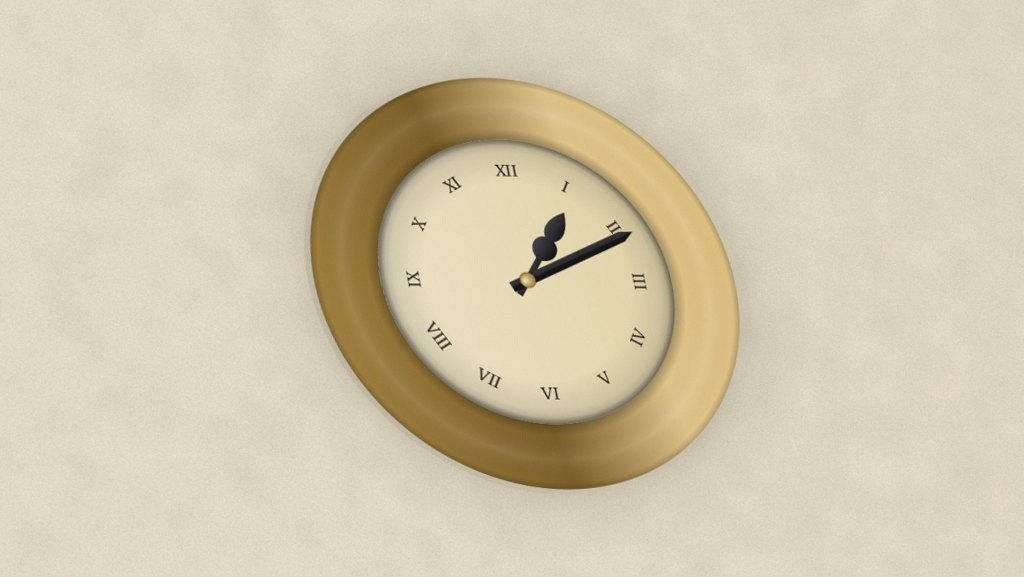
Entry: 1,11
